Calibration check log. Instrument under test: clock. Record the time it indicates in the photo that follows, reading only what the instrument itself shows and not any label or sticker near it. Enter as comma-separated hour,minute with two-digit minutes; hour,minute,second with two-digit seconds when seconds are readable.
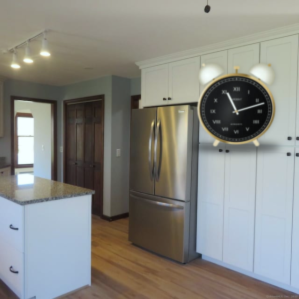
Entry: 11,12
